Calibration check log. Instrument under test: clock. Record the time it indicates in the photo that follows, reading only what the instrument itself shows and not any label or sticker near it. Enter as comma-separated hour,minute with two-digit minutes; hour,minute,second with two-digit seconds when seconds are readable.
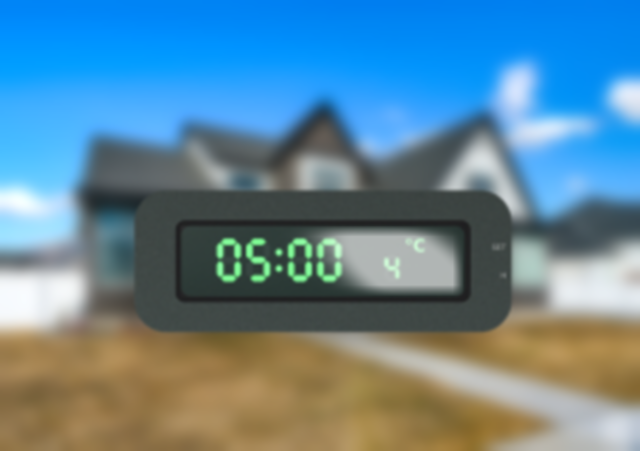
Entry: 5,00
